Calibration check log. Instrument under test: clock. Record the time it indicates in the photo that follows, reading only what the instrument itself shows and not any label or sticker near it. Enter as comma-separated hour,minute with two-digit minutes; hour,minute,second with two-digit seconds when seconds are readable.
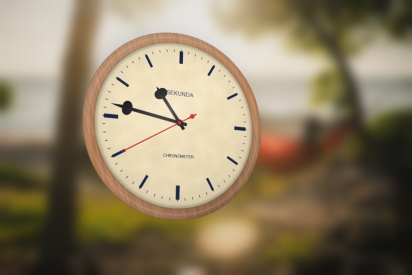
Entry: 10,46,40
